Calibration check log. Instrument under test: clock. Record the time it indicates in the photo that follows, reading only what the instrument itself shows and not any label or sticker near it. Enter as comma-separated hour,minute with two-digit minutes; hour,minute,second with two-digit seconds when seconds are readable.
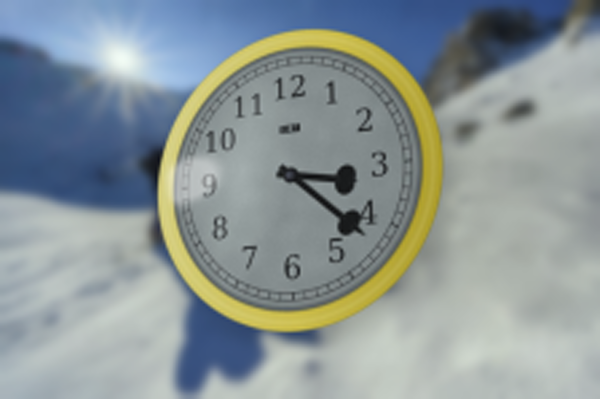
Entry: 3,22
